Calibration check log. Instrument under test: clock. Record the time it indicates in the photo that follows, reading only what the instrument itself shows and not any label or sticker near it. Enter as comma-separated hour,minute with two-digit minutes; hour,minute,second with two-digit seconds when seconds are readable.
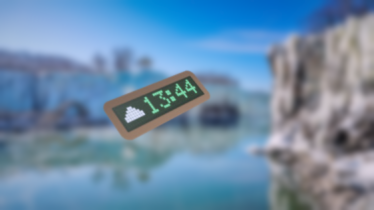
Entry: 13,44
